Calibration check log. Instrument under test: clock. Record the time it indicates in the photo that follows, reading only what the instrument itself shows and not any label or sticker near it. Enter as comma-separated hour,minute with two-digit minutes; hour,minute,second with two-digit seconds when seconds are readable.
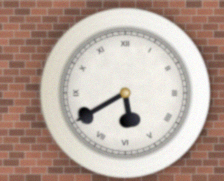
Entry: 5,40
